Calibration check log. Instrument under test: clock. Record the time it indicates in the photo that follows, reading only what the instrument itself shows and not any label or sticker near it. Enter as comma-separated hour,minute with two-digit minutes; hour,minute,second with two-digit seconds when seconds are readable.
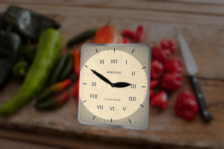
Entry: 2,50
